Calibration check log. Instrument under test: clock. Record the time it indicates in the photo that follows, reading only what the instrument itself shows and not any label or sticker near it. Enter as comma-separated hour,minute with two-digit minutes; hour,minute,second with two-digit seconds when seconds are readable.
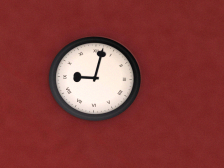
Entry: 9,02
